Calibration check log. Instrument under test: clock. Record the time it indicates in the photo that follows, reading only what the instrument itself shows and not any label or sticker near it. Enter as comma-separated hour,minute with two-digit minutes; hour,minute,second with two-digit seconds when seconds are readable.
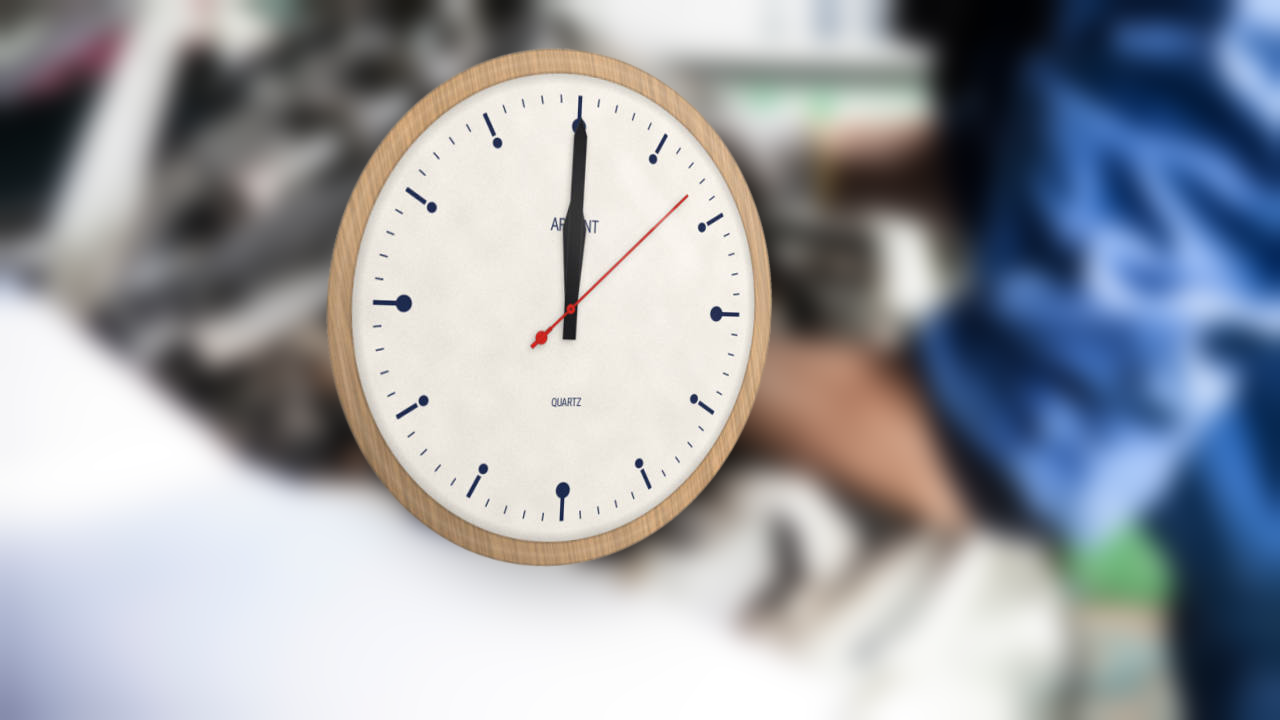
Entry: 12,00,08
